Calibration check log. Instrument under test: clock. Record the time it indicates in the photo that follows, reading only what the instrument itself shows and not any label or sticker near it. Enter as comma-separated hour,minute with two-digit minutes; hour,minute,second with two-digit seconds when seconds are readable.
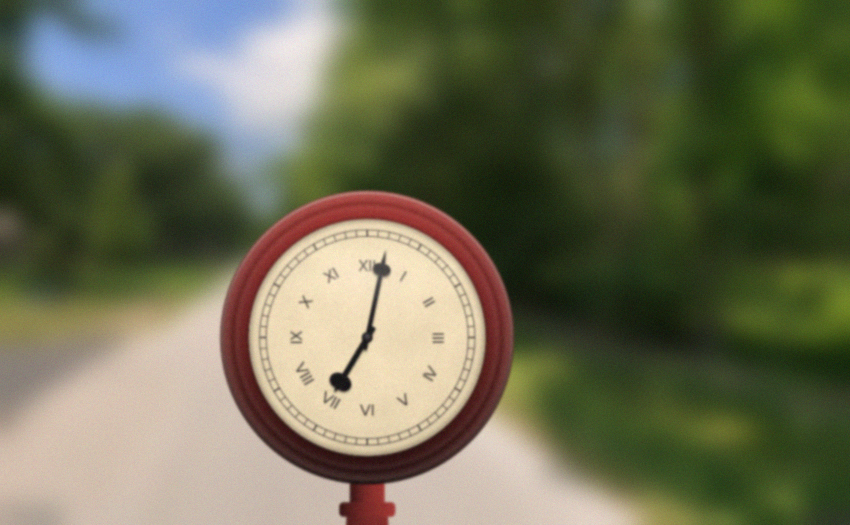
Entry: 7,02
